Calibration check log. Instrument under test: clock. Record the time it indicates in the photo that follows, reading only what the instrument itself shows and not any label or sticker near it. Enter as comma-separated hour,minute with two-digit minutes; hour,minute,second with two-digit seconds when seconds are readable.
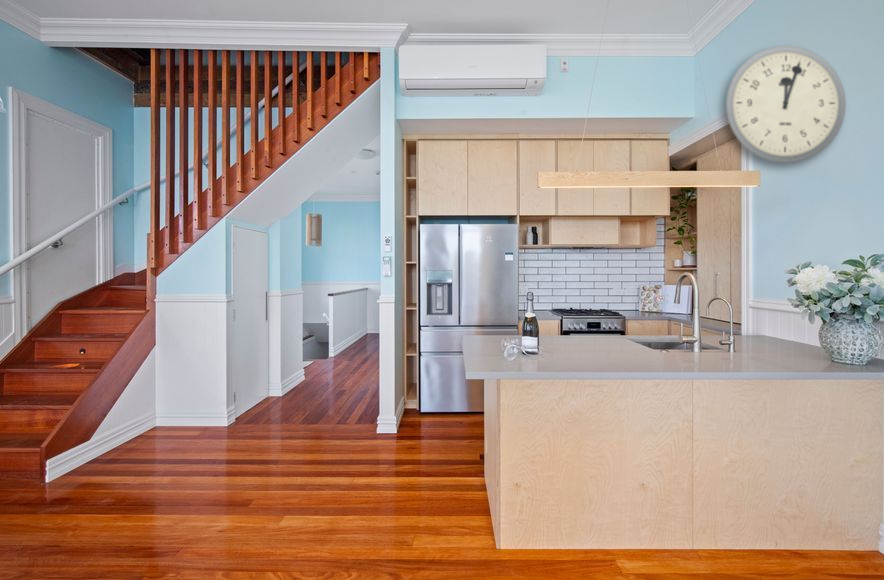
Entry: 12,03
